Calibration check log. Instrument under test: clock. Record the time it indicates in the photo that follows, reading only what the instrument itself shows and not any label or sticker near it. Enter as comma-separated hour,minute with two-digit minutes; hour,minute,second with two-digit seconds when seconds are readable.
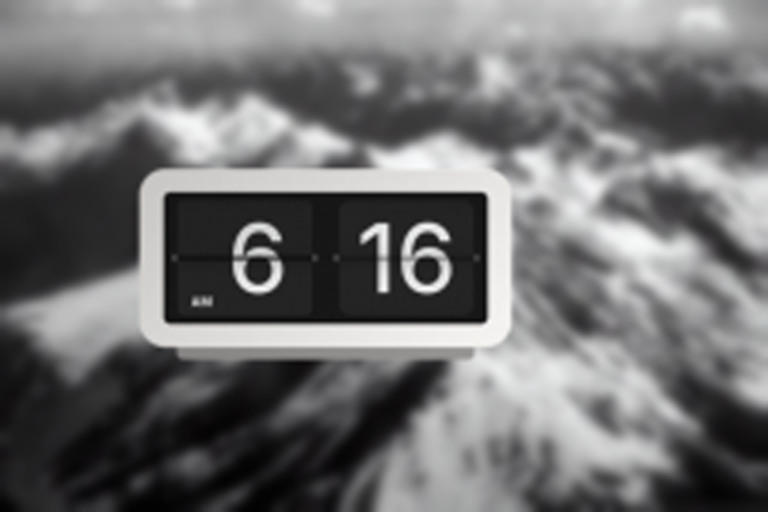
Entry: 6,16
